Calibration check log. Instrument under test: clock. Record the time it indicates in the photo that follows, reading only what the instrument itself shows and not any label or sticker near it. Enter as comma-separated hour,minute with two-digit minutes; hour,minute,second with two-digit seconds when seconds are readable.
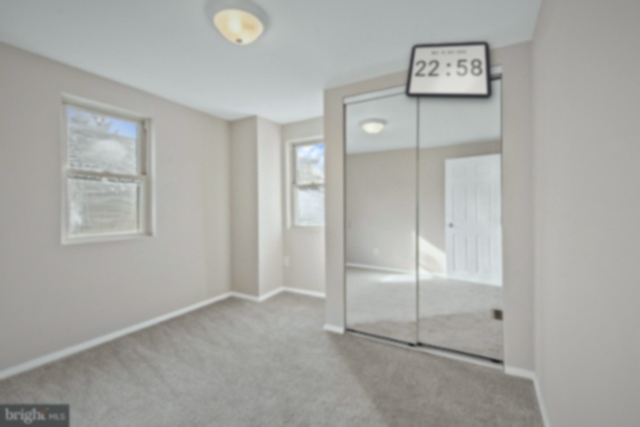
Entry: 22,58
